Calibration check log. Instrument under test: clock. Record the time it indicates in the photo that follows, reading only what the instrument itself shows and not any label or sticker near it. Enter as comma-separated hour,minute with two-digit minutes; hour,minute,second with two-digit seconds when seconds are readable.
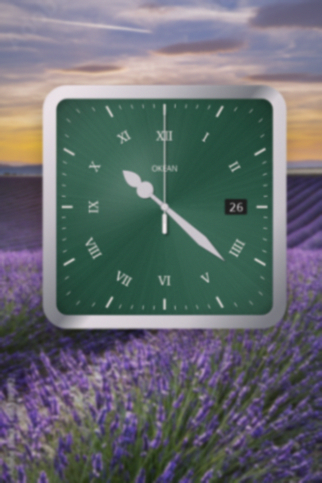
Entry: 10,22,00
